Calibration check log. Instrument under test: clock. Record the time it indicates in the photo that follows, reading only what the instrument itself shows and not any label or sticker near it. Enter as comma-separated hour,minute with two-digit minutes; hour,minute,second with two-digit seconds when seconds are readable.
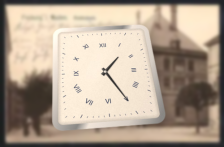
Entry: 1,25
